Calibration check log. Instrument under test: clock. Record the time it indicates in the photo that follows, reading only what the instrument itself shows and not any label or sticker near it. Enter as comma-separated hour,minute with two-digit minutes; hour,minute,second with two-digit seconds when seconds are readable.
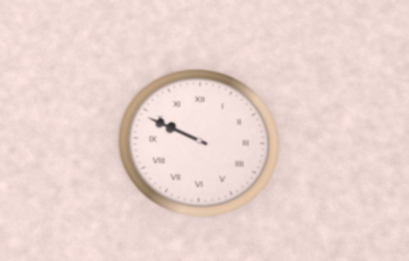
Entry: 9,49
